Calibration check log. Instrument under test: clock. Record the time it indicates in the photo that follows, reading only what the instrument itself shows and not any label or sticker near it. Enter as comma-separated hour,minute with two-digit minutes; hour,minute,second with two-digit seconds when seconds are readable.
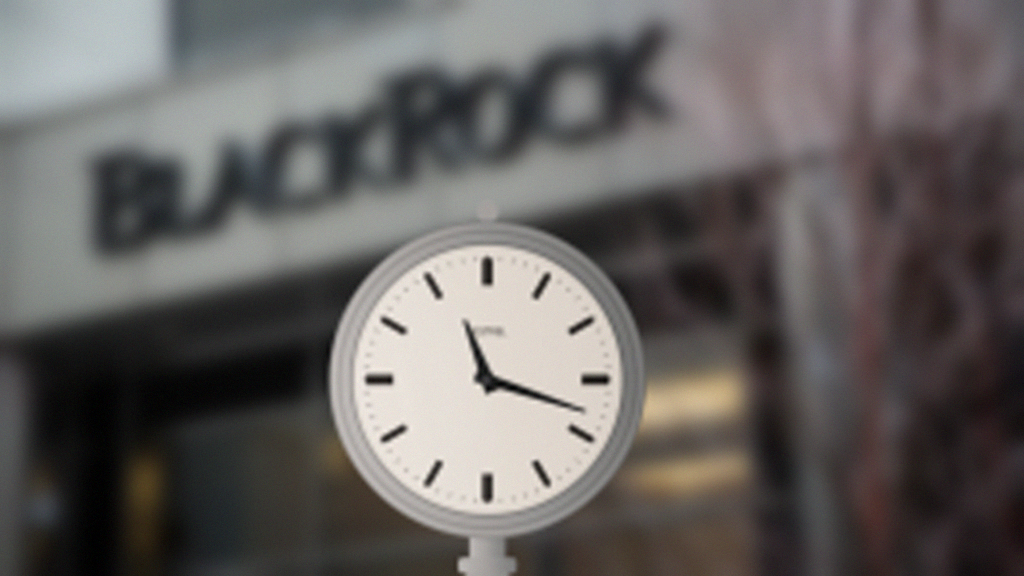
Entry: 11,18
